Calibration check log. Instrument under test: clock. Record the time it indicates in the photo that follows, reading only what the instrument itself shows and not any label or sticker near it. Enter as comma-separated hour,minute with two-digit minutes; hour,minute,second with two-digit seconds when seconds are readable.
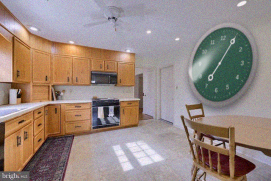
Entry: 7,05
